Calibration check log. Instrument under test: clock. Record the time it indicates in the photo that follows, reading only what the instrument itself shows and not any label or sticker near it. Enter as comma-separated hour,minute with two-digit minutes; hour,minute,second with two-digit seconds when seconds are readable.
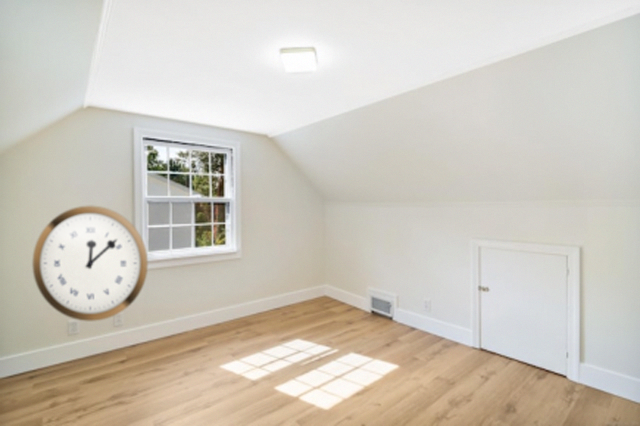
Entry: 12,08
